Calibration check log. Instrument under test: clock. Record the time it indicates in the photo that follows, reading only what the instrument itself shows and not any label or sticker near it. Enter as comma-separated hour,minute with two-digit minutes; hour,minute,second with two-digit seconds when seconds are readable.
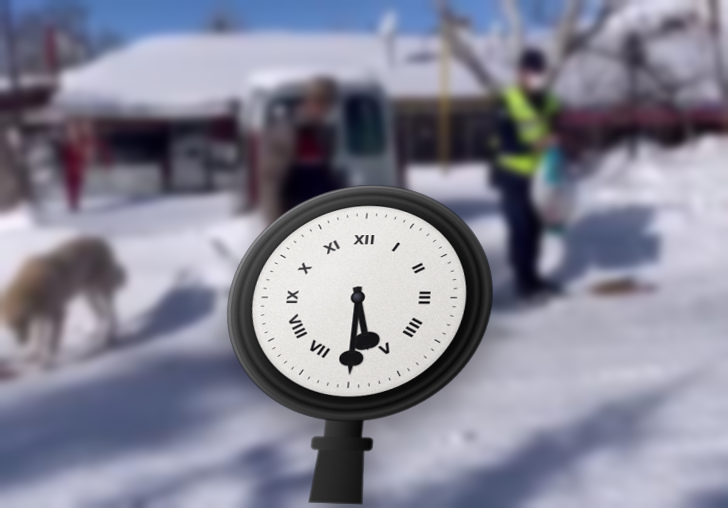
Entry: 5,30
